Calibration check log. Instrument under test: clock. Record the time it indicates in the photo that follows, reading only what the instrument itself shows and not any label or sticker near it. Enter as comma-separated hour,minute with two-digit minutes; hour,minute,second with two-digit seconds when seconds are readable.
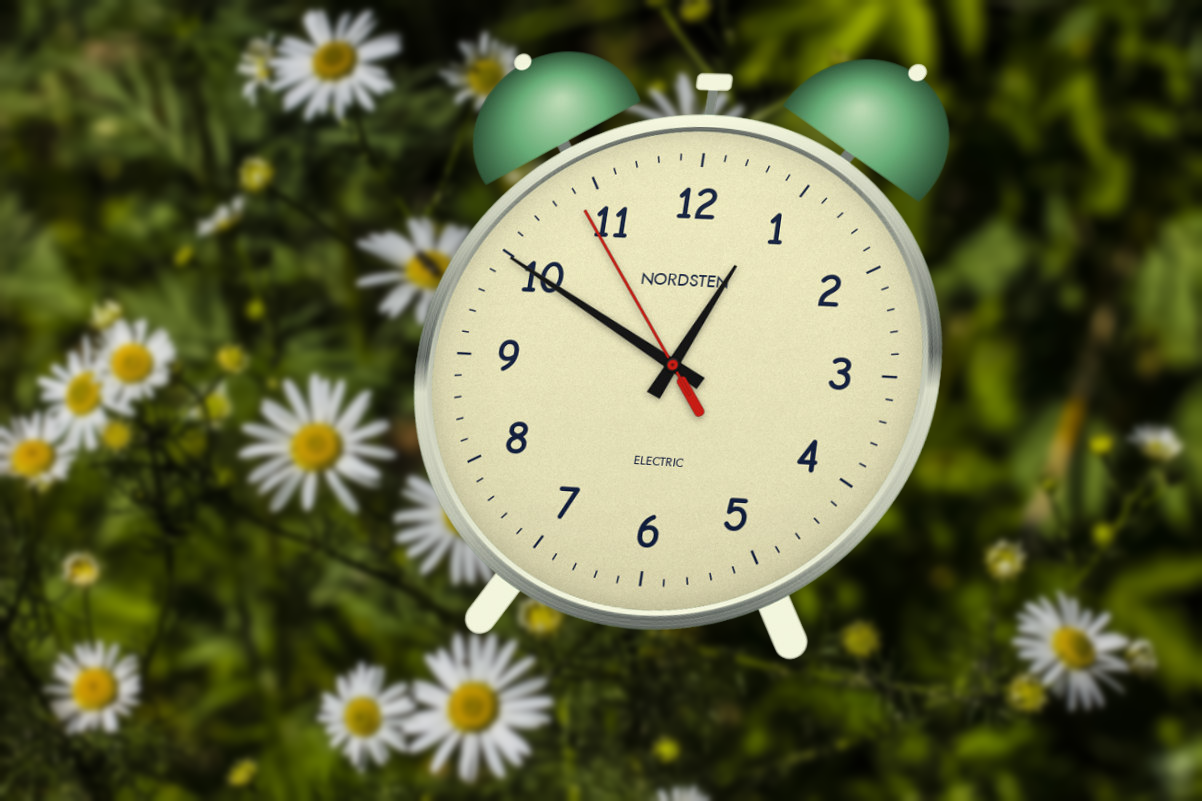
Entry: 12,49,54
